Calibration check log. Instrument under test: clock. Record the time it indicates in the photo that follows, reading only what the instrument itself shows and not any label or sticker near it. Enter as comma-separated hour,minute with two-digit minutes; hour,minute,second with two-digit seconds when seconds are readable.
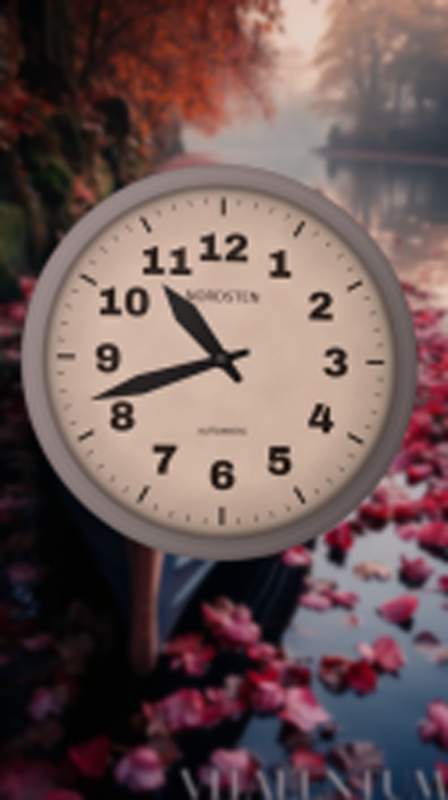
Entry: 10,42
